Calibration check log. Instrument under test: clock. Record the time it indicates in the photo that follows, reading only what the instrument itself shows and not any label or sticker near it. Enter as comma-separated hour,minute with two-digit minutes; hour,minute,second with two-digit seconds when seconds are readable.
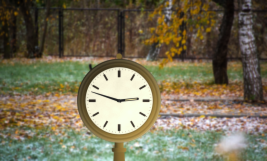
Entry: 2,48
